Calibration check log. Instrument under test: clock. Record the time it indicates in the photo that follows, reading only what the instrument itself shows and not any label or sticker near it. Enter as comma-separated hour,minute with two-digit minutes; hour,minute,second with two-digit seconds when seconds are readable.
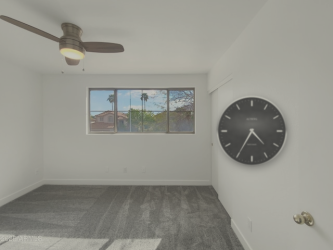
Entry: 4,35
